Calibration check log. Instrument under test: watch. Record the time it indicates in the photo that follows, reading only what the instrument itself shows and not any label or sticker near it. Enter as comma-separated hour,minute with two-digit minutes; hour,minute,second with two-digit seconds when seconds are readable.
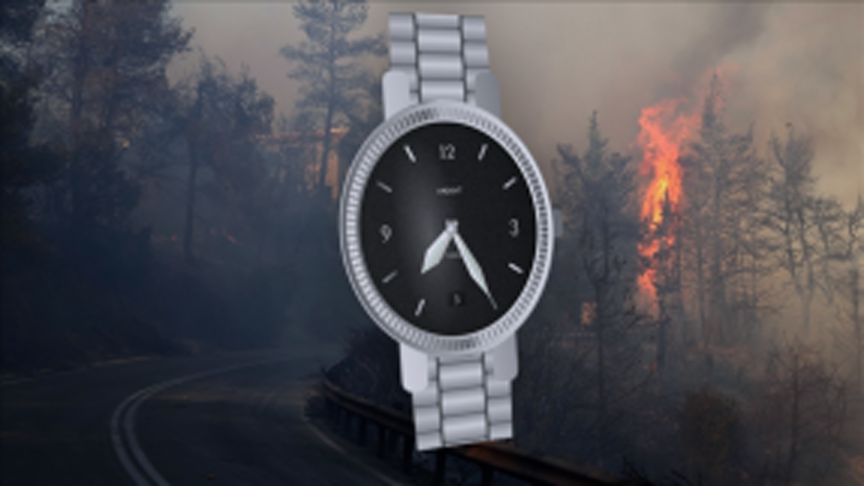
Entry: 7,25
